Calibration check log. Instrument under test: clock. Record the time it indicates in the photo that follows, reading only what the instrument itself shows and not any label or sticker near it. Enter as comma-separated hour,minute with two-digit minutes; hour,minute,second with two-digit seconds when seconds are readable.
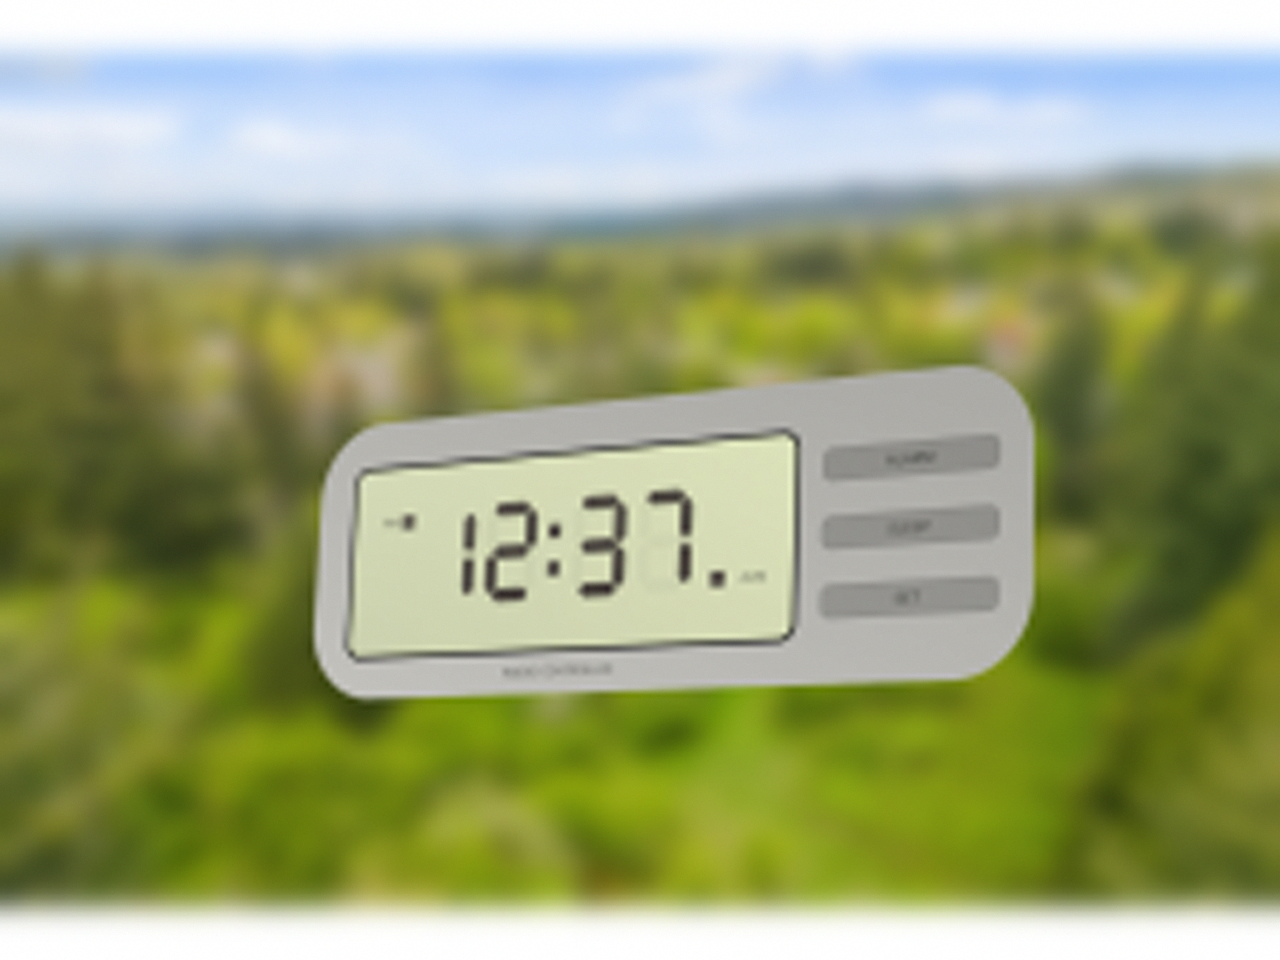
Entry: 12,37
